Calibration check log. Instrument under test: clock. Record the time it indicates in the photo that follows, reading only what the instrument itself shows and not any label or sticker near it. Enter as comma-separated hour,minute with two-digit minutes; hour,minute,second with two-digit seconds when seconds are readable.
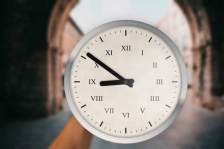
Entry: 8,51
